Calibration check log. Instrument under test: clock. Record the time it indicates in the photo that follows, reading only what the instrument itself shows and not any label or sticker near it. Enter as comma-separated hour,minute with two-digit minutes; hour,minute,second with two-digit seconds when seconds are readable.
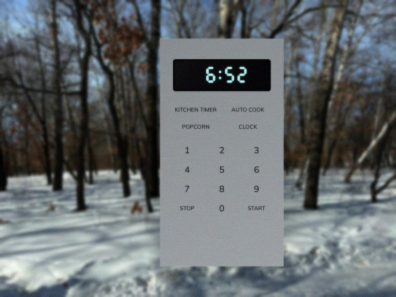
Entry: 6,52
